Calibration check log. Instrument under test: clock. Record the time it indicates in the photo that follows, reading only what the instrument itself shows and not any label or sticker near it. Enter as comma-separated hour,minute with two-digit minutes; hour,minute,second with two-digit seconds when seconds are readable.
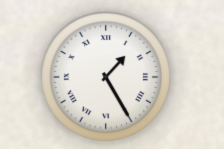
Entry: 1,25
